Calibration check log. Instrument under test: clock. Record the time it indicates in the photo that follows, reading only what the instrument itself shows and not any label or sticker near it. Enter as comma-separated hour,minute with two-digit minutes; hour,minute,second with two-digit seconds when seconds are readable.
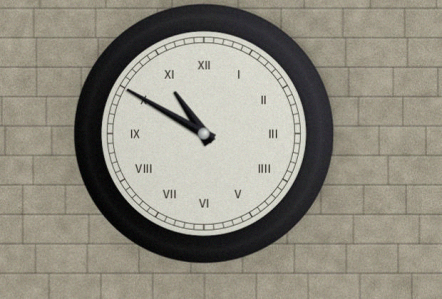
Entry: 10,50
